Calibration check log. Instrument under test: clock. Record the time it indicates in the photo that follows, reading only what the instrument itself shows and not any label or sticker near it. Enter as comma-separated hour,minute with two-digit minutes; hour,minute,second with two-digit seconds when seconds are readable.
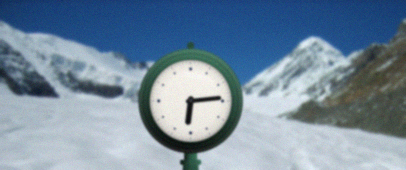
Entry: 6,14
